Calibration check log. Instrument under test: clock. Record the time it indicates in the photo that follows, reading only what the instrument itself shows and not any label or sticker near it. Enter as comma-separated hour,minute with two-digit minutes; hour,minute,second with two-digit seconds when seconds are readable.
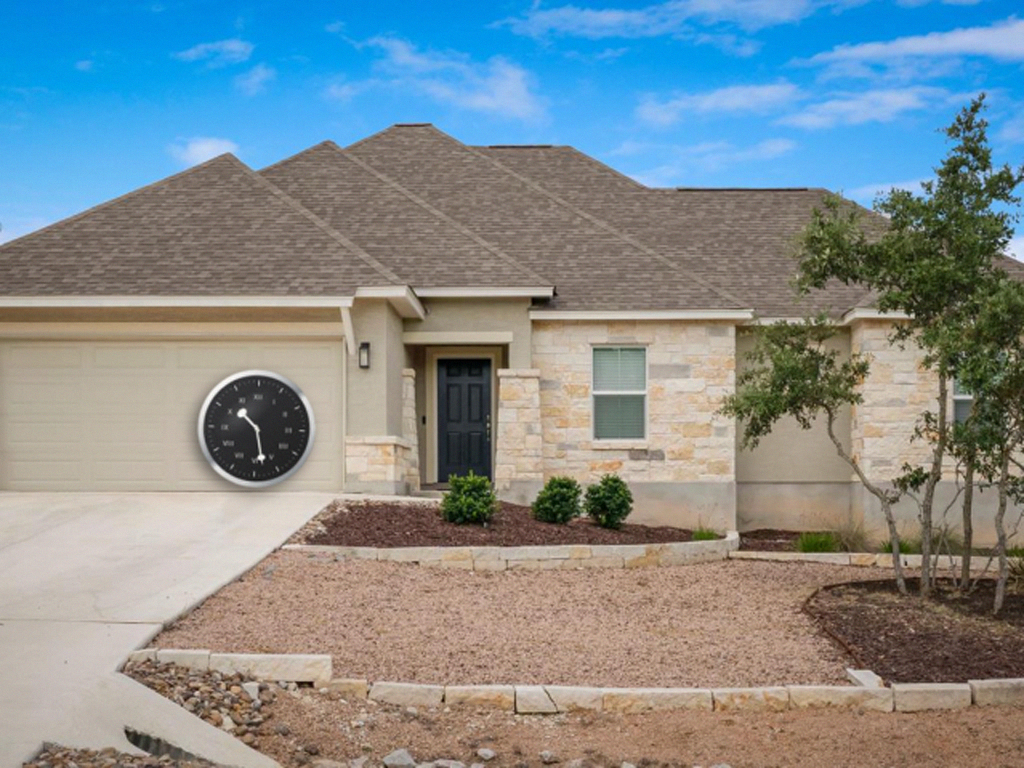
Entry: 10,28
